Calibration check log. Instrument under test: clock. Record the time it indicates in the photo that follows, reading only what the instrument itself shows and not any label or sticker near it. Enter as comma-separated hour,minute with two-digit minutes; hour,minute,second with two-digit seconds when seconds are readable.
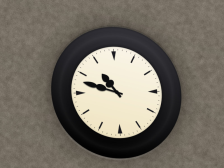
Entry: 10,48
